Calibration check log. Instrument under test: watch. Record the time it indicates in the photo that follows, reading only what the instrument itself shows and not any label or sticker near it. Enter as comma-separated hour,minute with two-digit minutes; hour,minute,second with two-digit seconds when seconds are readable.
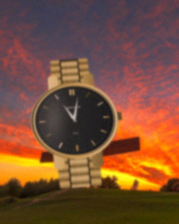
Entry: 11,02
